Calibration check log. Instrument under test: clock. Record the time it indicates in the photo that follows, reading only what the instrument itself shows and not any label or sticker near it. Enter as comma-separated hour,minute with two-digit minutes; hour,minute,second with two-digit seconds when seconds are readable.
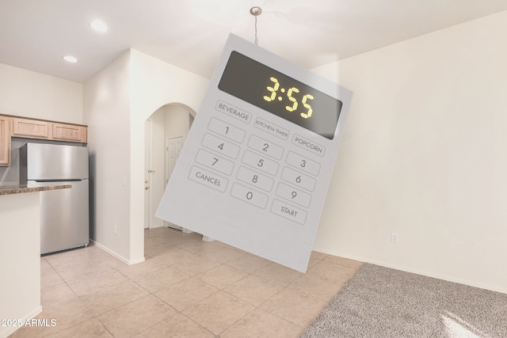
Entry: 3,55
